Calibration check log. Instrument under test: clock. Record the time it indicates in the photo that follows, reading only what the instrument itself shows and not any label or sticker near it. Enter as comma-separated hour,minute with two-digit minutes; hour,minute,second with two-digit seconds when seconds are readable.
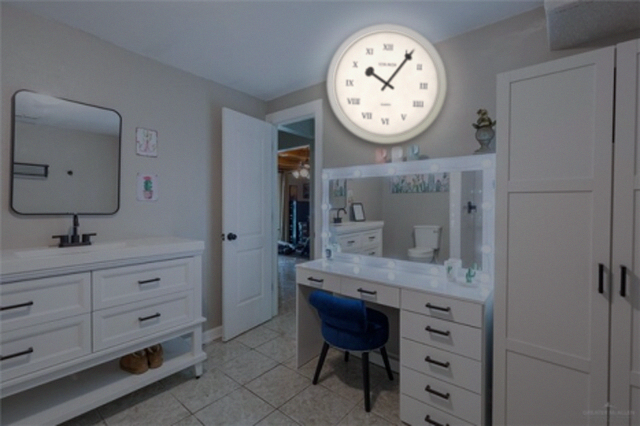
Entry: 10,06
